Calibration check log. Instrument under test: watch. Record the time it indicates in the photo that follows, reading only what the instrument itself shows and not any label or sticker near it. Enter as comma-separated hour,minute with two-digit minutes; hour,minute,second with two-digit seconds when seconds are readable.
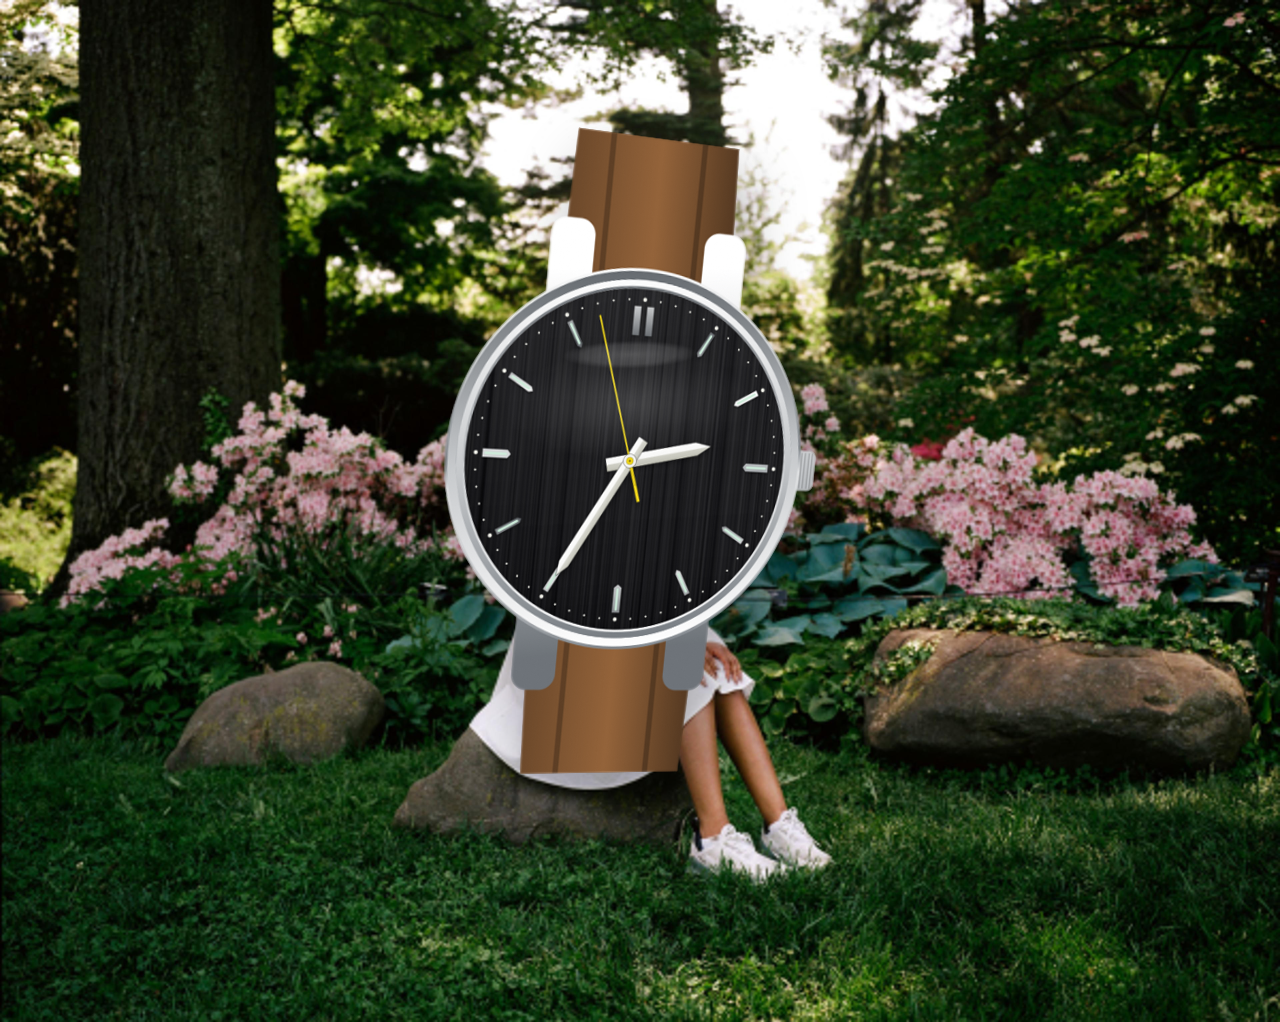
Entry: 2,34,57
